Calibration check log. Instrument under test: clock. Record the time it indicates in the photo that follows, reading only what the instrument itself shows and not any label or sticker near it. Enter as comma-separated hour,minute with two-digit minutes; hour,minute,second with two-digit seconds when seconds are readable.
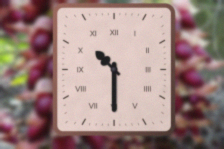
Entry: 10,30
